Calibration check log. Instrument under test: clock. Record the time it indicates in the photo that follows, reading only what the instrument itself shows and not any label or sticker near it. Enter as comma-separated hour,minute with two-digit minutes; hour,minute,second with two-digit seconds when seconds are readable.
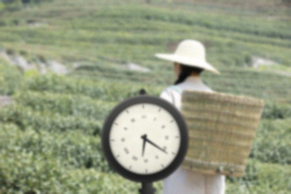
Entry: 6,21
